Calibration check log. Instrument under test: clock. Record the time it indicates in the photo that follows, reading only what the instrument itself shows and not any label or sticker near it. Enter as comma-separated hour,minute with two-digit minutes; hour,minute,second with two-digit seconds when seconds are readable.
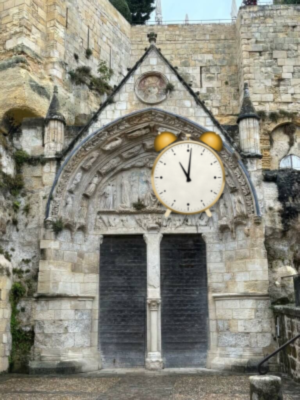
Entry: 11,01
